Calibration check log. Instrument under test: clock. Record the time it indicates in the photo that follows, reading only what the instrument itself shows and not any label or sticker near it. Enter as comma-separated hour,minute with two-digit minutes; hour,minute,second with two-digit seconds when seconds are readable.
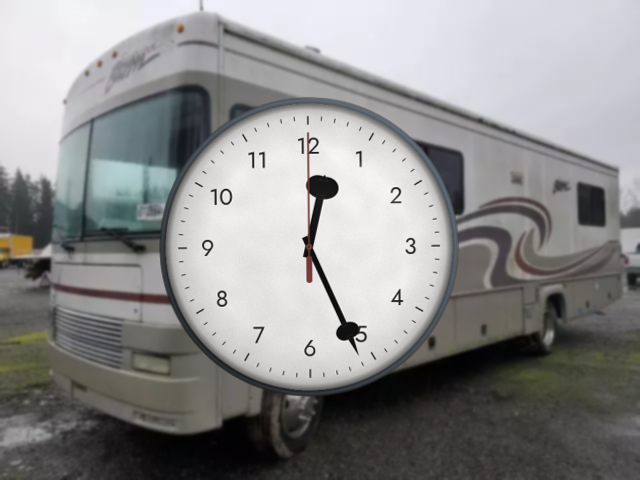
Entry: 12,26,00
